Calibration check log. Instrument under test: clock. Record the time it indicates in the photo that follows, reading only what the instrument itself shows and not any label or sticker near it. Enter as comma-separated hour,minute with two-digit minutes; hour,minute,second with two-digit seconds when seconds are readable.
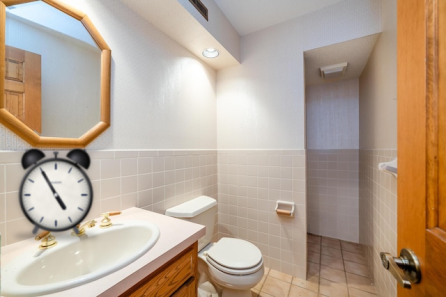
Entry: 4,55
